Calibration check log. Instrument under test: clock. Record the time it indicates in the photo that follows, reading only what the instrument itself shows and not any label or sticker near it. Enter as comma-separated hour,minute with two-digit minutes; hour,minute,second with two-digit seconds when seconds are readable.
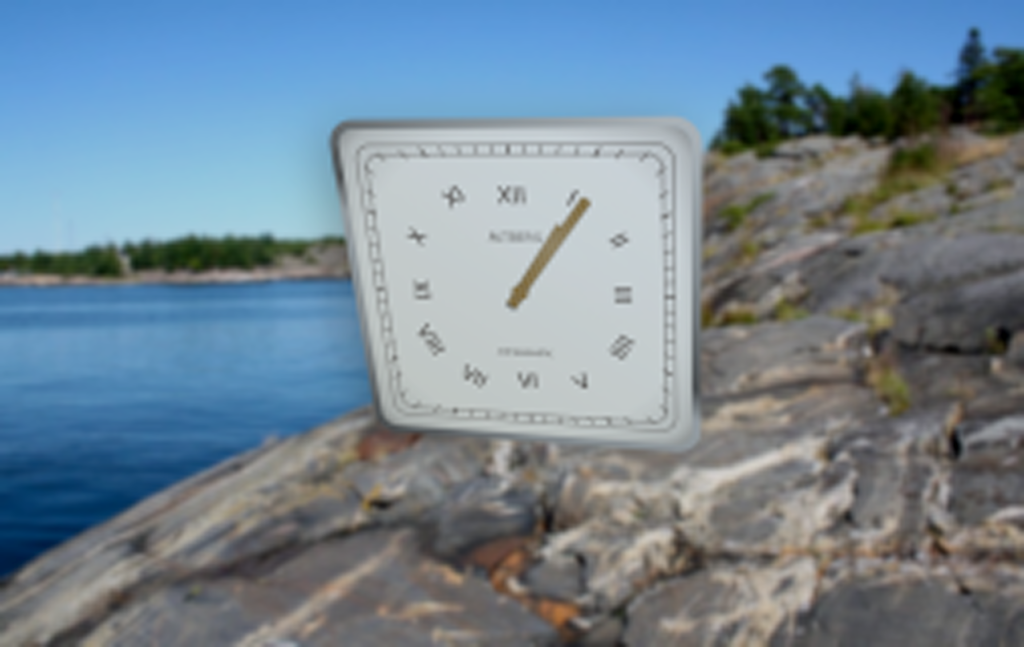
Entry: 1,06
